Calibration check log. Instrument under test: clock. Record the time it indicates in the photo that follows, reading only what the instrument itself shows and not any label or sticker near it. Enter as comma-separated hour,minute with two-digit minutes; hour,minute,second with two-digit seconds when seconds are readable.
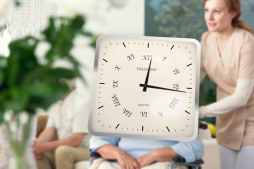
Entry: 12,16
